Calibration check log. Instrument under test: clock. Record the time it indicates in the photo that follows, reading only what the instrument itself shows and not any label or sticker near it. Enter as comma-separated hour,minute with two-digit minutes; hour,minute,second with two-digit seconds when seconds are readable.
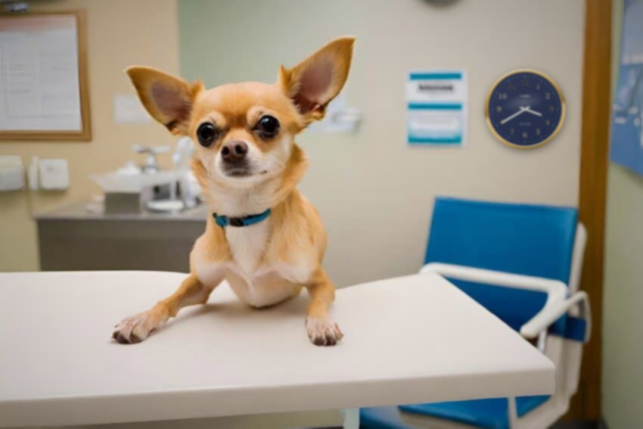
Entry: 3,40
